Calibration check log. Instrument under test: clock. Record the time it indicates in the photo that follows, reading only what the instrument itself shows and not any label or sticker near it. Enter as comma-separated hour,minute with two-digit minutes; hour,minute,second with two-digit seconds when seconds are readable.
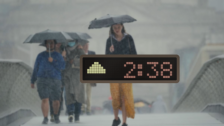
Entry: 2,38
